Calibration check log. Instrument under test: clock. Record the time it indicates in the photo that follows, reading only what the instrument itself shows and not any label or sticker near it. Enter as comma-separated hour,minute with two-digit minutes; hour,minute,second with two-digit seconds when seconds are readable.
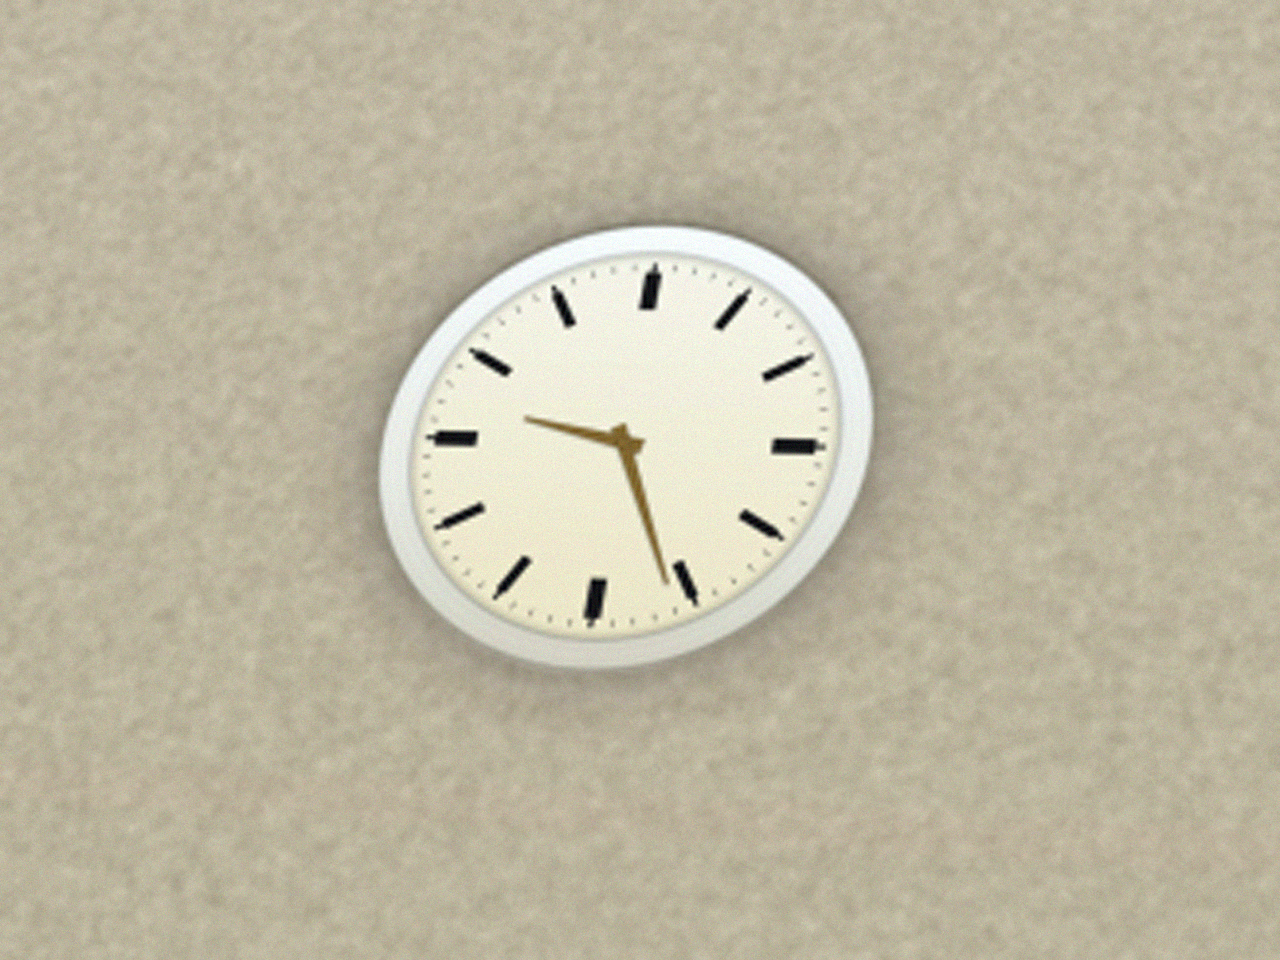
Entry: 9,26
